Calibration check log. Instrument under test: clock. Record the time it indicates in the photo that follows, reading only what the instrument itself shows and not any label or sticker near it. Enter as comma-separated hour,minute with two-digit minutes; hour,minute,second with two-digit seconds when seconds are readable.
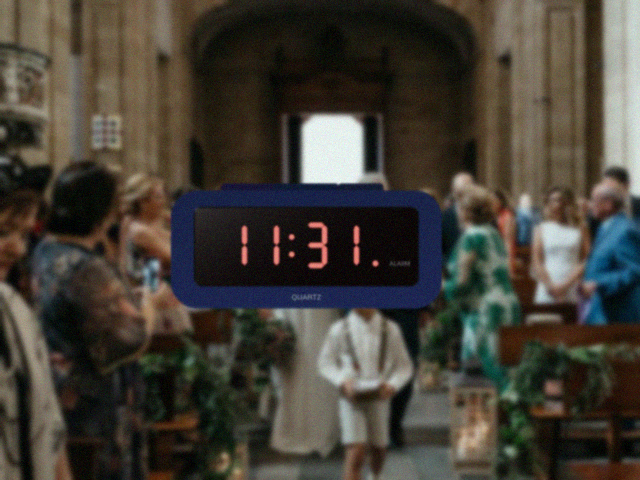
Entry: 11,31
